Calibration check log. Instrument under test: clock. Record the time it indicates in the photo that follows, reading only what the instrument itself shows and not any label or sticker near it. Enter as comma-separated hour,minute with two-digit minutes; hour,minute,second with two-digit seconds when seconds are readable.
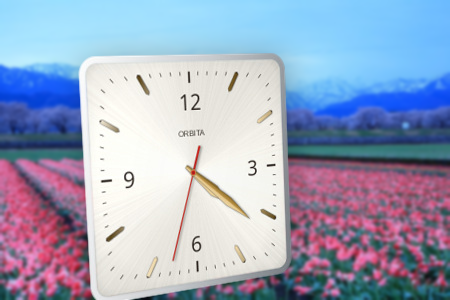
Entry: 4,21,33
